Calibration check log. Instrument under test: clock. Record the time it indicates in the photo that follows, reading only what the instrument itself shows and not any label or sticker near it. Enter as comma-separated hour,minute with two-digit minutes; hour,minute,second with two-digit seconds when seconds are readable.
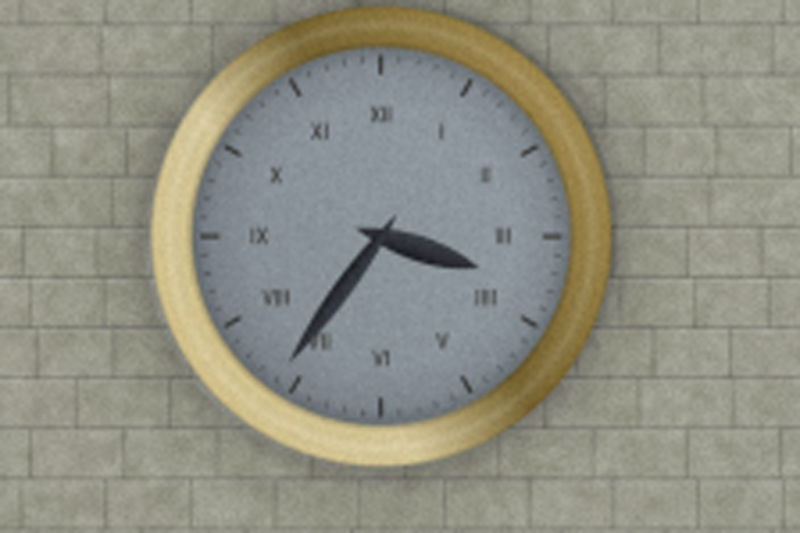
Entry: 3,36
